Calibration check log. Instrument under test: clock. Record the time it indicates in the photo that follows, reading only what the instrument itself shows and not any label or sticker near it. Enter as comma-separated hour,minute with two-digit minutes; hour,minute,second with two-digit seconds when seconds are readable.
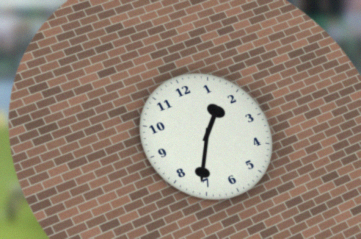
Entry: 1,36
